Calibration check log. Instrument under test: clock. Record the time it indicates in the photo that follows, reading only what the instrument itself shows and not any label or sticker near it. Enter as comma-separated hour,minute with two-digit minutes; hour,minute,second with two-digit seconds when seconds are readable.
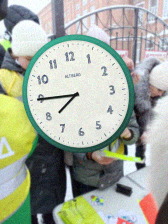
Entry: 7,45
